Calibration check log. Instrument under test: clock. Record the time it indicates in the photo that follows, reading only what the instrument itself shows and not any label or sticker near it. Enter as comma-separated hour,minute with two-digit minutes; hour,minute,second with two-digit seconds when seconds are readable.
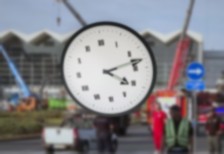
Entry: 4,13
